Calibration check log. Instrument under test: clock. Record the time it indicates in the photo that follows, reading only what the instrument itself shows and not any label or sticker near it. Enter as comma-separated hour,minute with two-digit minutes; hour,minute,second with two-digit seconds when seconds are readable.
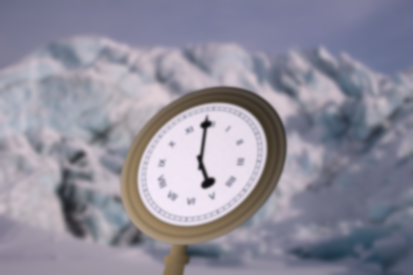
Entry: 4,59
